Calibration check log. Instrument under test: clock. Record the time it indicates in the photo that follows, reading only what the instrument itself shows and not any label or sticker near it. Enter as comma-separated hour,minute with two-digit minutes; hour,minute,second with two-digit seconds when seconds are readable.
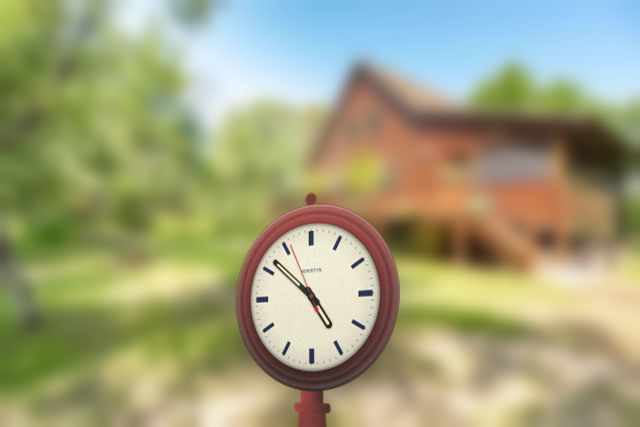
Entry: 4,51,56
